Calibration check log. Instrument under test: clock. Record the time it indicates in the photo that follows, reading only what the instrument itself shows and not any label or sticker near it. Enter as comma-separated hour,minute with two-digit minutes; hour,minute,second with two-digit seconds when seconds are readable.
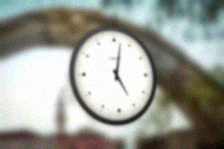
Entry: 5,02
